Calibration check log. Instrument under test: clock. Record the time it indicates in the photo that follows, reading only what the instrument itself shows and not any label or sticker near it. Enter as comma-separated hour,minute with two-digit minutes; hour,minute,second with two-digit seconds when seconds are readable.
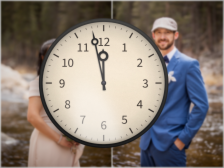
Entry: 11,58
